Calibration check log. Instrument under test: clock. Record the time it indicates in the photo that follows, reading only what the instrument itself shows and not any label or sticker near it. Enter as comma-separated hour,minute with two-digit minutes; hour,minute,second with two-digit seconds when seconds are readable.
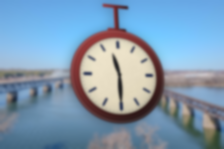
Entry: 11,30
